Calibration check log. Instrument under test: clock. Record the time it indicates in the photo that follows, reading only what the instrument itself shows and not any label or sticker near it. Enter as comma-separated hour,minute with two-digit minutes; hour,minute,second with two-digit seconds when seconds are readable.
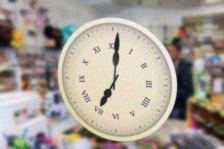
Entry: 7,01
